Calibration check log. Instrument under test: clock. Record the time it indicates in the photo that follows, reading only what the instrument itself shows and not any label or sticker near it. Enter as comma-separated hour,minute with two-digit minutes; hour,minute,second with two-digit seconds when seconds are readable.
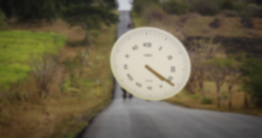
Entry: 4,21
